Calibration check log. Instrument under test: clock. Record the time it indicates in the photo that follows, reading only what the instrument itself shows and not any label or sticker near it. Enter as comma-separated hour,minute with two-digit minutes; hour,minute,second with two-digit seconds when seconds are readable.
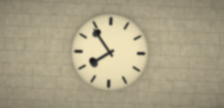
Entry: 7,54
